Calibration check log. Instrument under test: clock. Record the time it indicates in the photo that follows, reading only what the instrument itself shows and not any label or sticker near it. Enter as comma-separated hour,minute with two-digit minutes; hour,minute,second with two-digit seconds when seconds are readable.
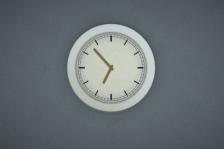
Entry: 6,53
